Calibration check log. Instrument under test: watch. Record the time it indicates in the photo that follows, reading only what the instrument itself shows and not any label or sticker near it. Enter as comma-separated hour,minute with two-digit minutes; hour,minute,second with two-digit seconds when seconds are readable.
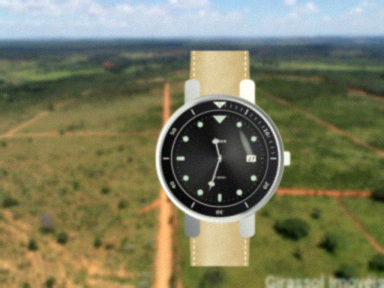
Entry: 11,33
